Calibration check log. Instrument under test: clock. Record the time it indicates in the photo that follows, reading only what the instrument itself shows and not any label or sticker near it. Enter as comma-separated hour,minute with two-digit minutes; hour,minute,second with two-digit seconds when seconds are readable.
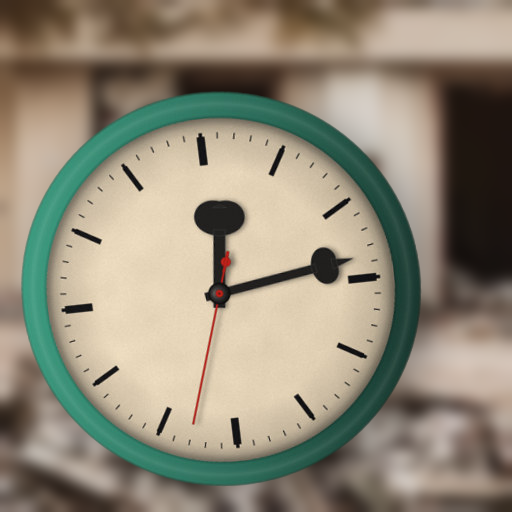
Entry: 12,13,33
